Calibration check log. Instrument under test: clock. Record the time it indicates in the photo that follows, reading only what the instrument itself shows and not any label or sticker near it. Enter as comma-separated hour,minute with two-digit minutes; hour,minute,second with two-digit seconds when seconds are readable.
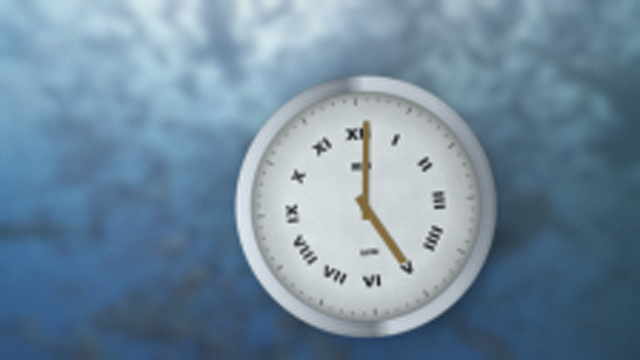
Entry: 5,01
